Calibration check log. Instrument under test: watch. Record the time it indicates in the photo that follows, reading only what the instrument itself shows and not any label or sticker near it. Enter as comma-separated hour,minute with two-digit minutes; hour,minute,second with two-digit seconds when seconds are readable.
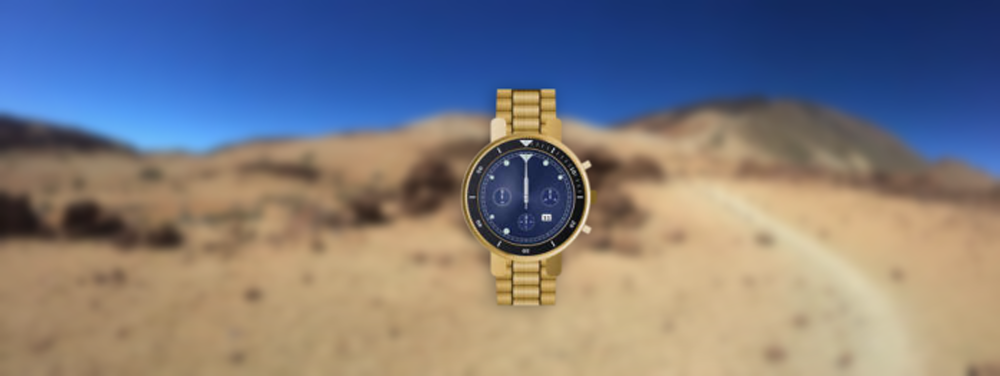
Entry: 12,00
